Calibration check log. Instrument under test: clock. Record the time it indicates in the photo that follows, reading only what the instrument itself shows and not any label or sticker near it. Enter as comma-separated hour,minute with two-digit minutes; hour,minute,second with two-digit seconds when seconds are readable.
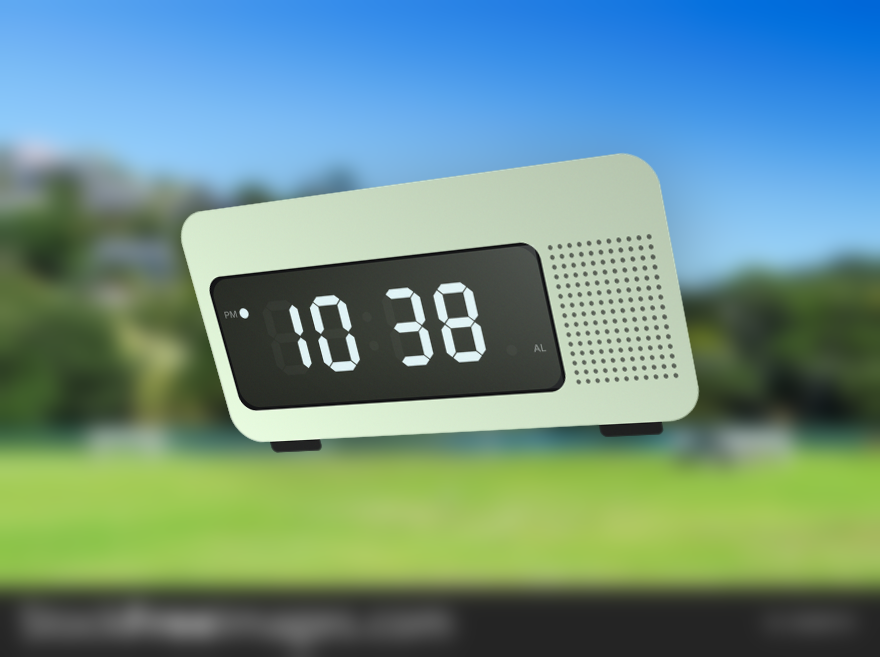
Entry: 10,38
